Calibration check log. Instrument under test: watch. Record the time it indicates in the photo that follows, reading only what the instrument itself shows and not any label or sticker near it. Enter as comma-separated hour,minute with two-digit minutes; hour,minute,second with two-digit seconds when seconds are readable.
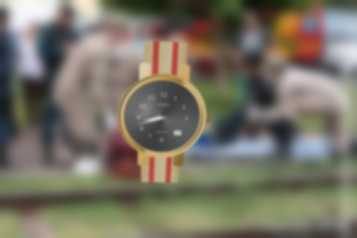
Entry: 8,42
